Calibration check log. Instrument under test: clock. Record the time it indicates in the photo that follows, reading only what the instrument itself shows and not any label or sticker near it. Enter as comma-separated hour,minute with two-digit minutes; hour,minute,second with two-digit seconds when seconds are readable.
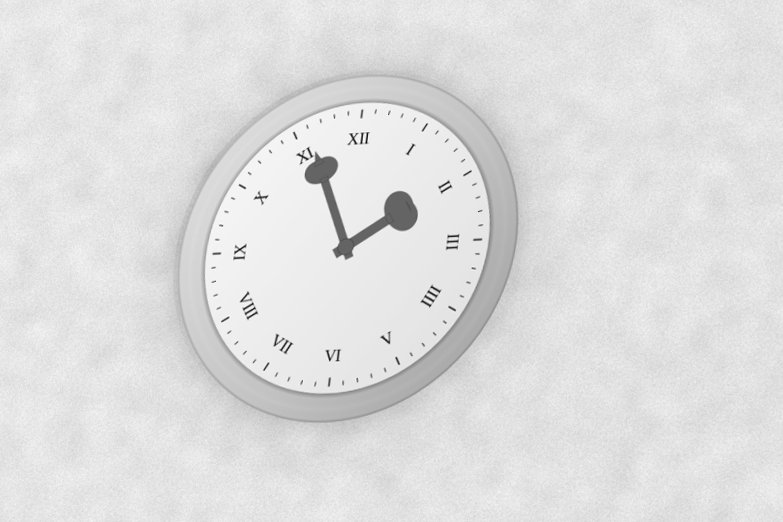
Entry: 1,56
